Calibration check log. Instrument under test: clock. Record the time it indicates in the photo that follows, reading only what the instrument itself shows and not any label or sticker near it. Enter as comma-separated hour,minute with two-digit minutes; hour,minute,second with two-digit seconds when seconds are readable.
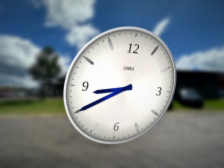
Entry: 8,40
